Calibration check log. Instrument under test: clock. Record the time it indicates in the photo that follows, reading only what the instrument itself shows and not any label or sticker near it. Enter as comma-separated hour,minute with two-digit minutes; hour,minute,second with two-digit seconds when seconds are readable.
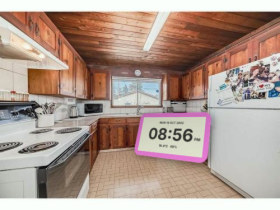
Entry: 8,56
